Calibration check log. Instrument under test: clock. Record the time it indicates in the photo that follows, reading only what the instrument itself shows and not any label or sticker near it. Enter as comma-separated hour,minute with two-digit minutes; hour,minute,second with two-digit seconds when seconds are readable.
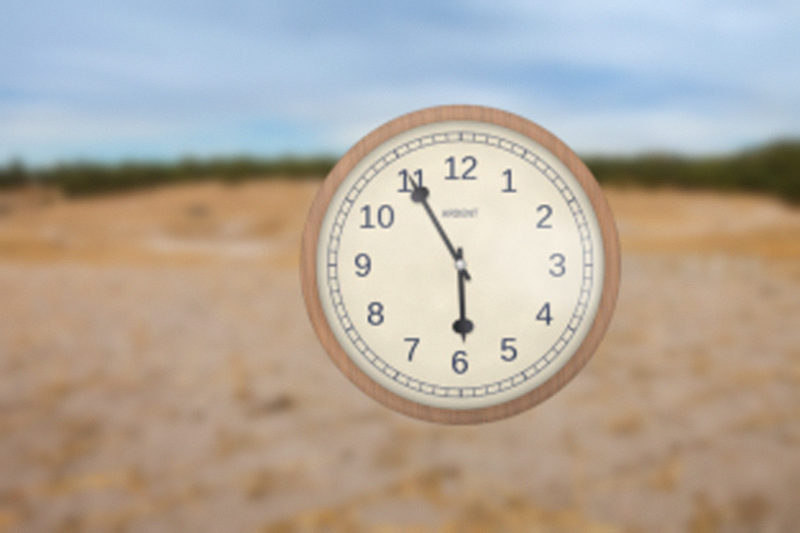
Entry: 5,55
